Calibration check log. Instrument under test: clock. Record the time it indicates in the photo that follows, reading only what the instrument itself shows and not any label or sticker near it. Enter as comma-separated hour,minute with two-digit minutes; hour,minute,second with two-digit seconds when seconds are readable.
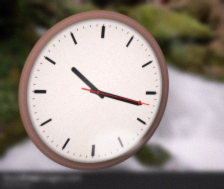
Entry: 10,17,17
